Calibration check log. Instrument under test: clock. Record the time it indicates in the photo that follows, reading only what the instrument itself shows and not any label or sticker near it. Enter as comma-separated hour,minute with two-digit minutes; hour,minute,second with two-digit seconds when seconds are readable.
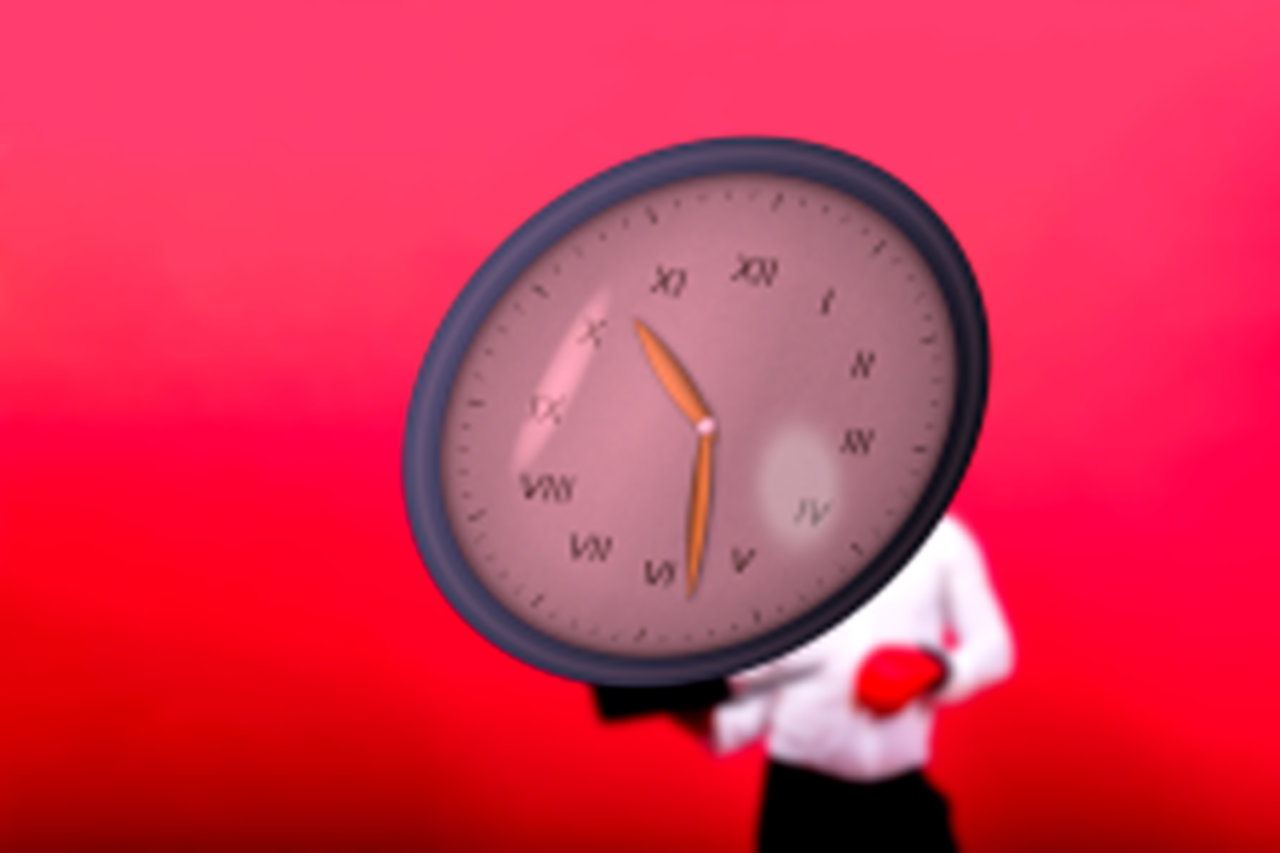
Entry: 10,28
